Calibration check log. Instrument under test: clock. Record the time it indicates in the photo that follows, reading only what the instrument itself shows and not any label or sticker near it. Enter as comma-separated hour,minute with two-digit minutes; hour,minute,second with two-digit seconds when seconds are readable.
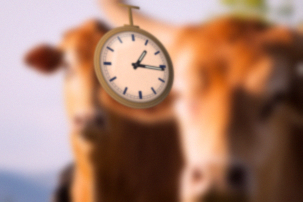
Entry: 1,16
